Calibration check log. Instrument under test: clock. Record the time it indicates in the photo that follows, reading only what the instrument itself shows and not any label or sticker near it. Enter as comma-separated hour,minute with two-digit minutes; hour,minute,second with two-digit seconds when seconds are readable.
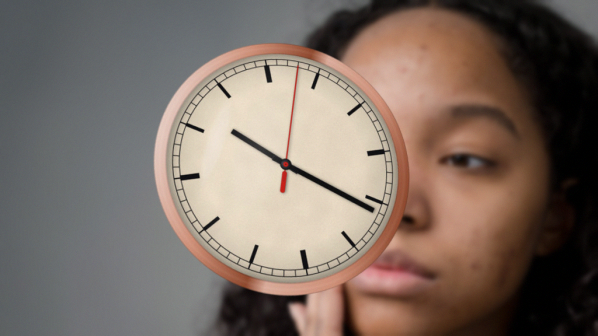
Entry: 10,21,03
